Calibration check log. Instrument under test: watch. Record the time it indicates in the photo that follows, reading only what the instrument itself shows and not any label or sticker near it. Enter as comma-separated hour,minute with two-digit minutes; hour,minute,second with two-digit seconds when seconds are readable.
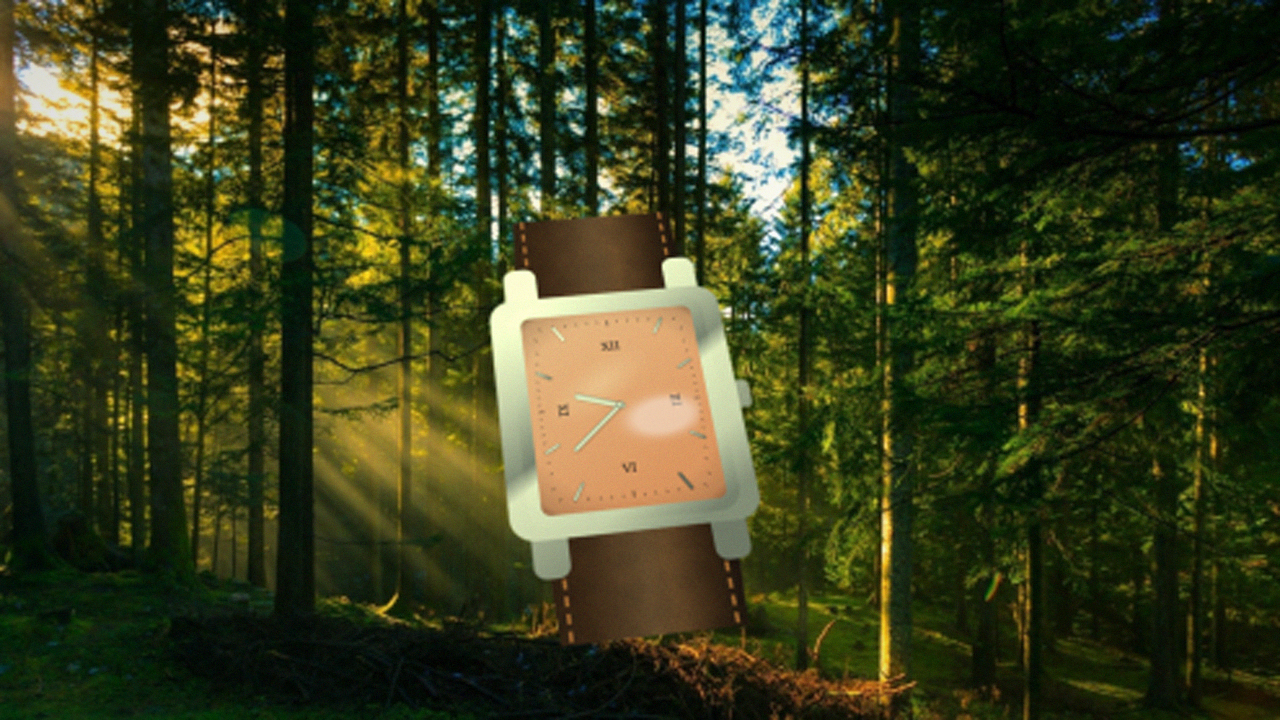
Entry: 9,38
